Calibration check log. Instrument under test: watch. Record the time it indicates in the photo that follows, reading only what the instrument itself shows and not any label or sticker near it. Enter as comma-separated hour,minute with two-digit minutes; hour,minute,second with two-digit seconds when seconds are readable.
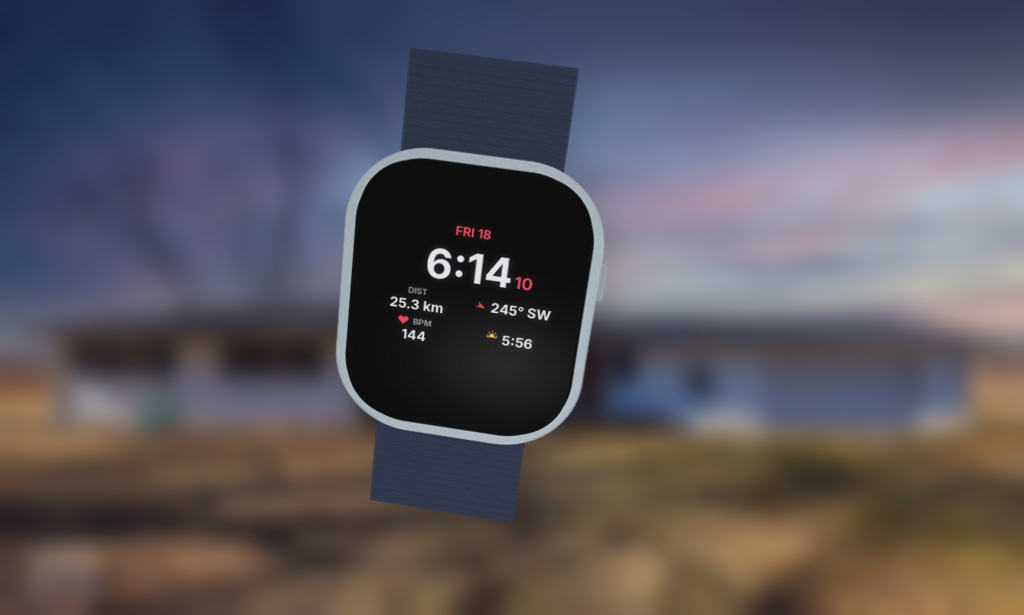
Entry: 6,14,10
